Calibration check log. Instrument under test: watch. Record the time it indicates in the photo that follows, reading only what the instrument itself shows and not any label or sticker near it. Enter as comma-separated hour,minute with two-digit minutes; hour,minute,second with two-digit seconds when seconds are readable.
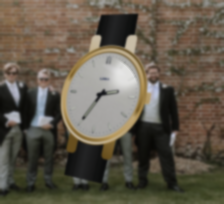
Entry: 2,35
